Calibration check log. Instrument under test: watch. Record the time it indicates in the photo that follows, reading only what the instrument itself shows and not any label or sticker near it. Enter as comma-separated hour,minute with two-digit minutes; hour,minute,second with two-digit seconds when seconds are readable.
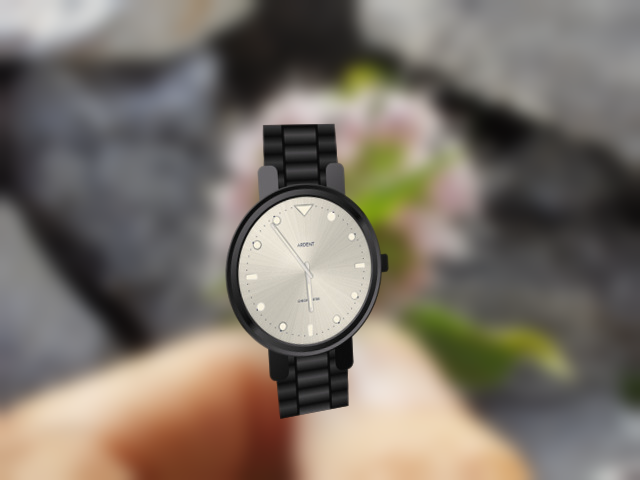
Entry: 5,54
